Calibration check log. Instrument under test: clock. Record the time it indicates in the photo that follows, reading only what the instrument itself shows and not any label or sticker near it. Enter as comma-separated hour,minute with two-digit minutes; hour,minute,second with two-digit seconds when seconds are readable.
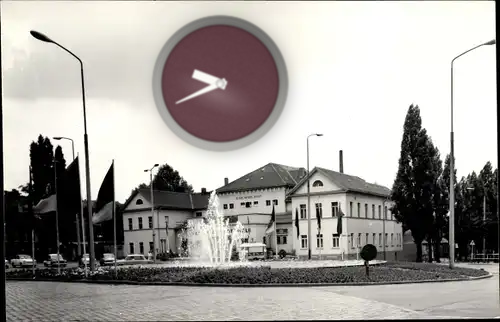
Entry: 9,41
